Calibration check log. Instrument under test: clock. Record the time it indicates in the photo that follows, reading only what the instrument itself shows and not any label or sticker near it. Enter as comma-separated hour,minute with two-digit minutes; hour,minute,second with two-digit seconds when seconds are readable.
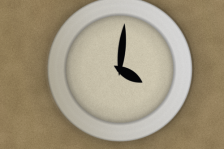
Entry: 4,01
